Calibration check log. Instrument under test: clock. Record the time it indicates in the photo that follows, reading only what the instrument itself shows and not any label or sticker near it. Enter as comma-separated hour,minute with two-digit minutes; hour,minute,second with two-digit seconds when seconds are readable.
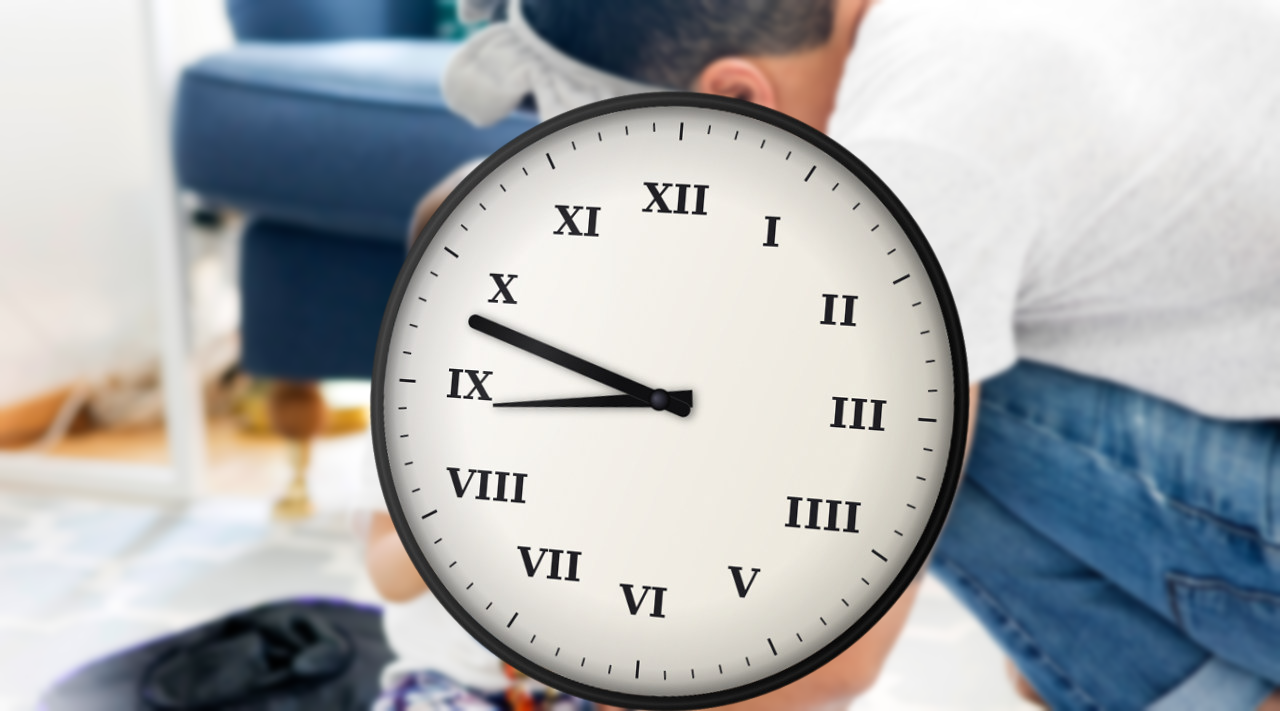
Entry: 8,48
